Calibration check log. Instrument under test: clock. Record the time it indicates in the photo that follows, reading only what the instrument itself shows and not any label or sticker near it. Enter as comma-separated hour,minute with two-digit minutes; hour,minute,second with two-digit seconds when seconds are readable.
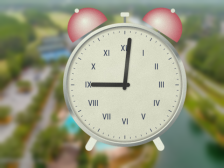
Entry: 9,01
